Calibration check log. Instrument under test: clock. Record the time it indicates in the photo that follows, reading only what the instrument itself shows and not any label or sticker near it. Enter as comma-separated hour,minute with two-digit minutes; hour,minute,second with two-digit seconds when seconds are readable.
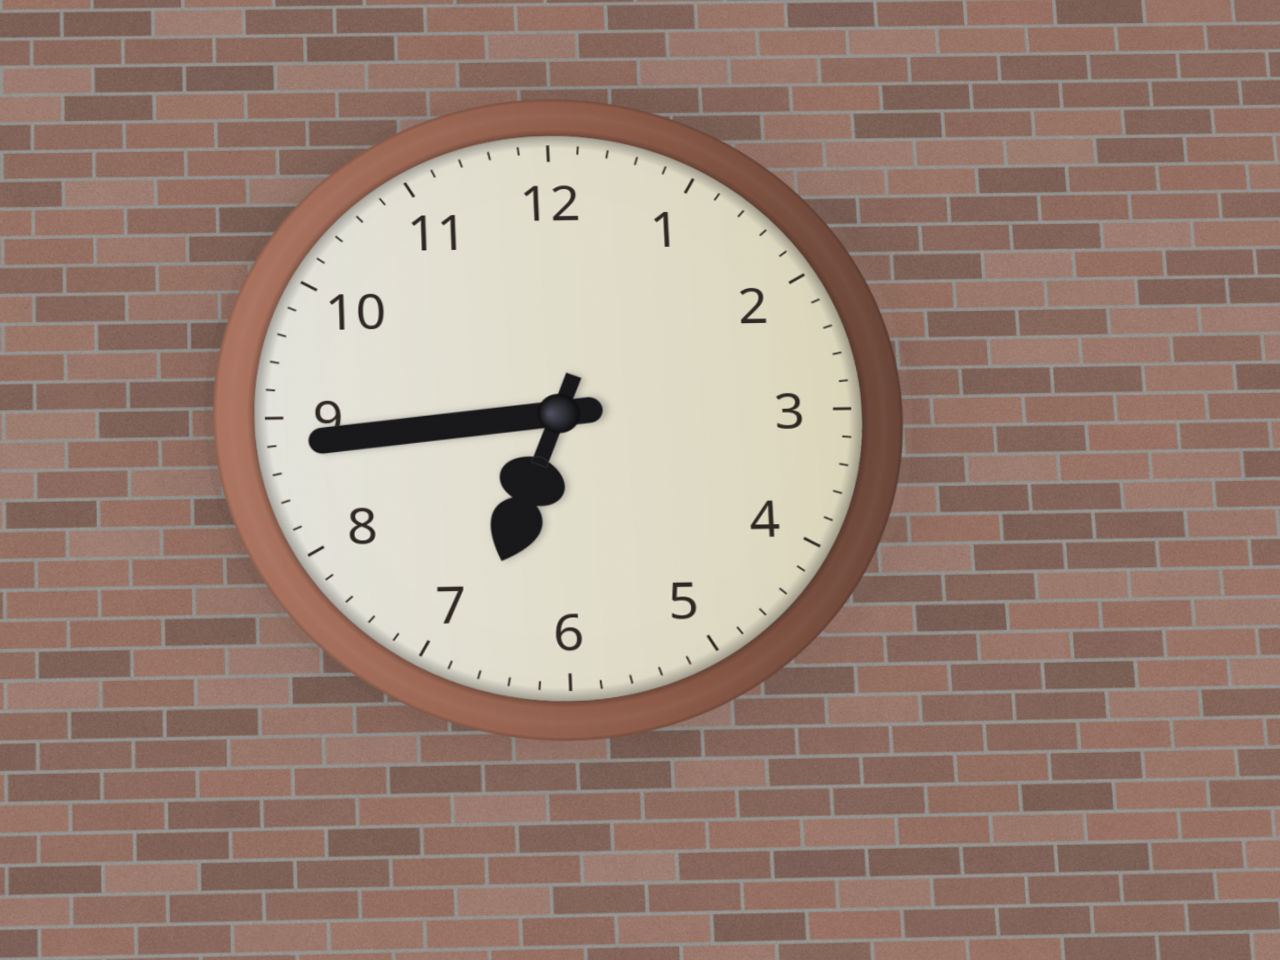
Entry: 6,44
